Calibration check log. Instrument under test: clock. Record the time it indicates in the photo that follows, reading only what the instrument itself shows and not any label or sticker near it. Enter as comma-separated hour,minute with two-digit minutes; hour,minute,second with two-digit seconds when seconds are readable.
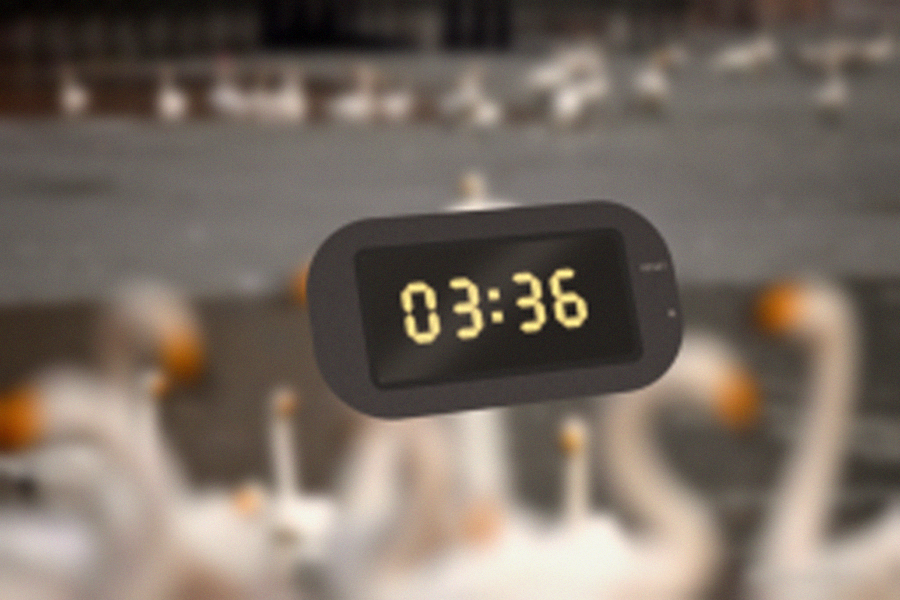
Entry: 3,36
